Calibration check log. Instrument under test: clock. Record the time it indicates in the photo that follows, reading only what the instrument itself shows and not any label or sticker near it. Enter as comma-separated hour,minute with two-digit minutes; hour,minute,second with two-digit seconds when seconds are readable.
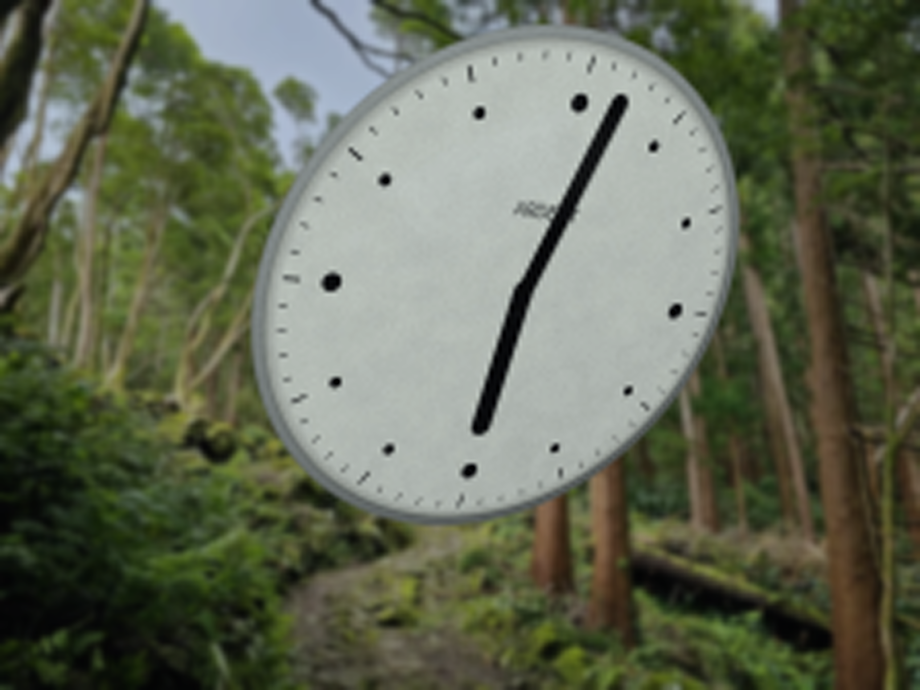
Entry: 6,02
